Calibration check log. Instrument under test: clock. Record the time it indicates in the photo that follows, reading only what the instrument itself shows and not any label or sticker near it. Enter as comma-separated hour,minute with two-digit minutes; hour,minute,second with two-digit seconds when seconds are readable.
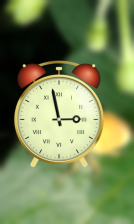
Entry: 2,58
